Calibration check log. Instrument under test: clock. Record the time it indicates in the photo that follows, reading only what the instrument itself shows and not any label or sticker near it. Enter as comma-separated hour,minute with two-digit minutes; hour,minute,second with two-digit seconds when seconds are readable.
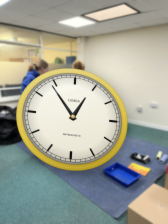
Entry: 12,54
